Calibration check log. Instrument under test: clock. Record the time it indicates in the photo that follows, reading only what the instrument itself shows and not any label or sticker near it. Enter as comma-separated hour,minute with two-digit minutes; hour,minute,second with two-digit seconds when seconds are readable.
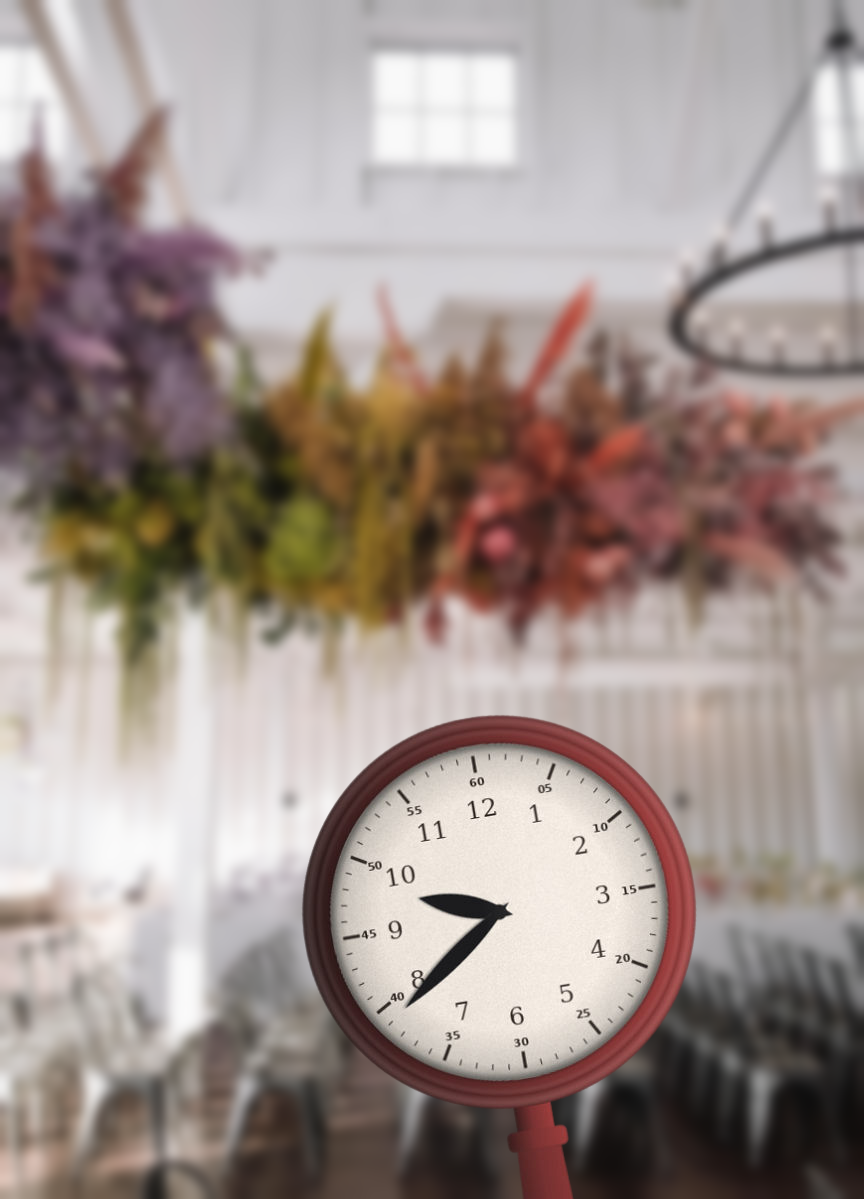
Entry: 9,39
